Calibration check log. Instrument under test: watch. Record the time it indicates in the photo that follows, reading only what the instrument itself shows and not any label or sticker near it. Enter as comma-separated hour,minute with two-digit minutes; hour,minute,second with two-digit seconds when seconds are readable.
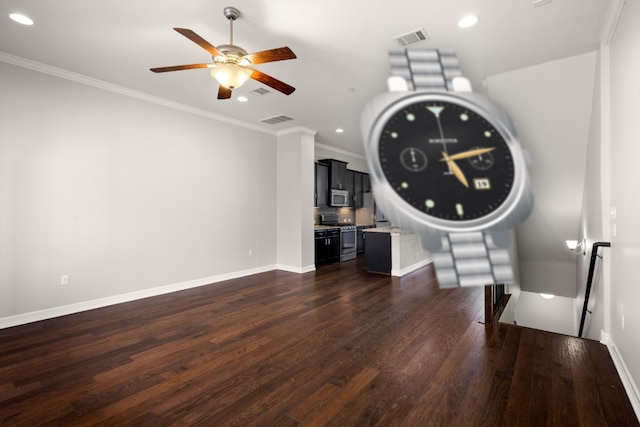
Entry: 5,13
